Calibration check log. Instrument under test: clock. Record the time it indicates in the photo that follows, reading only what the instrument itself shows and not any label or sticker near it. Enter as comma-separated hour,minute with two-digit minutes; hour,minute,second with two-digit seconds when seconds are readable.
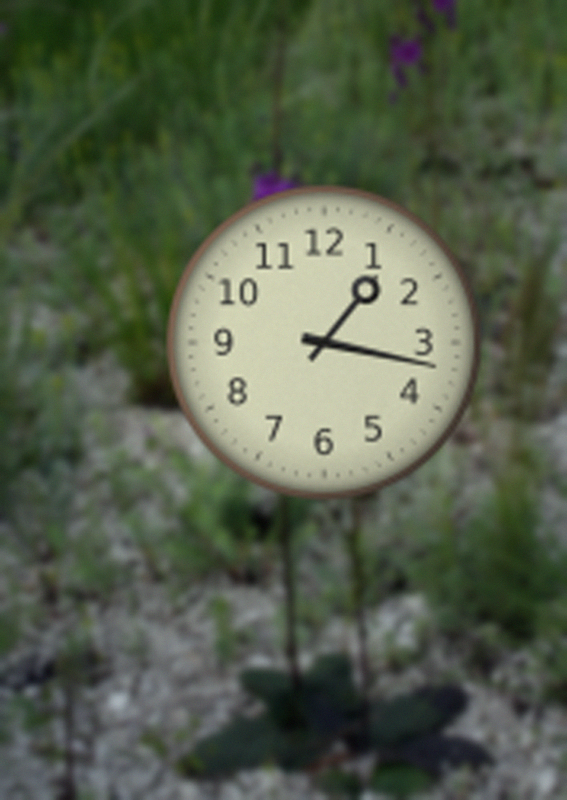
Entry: 1,17
